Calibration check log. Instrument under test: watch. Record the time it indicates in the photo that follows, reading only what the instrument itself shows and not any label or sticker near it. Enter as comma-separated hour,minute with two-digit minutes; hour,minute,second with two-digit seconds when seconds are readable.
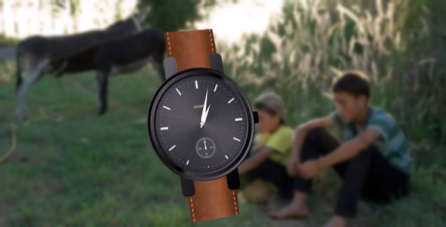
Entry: 1,03
